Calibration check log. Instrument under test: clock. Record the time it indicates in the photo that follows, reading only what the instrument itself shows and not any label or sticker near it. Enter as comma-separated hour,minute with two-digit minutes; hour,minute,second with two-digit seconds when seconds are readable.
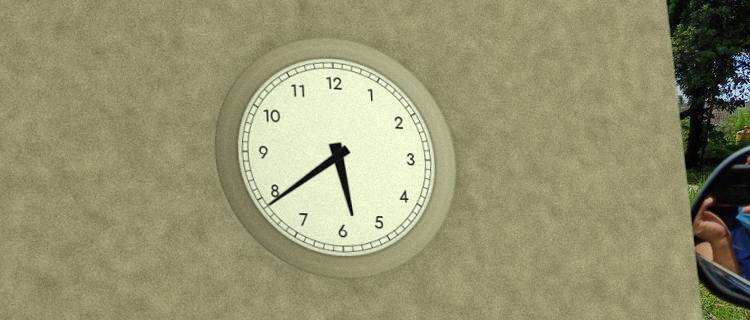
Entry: 5,39
